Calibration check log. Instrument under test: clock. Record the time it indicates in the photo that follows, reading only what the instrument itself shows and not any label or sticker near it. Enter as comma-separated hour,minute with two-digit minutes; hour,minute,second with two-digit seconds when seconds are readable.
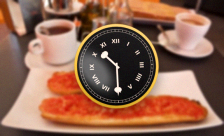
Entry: 10,30
